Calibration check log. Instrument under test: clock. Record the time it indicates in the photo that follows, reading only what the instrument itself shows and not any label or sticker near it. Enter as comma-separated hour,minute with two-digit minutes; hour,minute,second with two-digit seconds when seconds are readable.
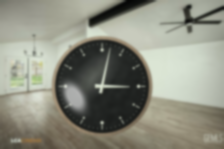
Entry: 3,02
